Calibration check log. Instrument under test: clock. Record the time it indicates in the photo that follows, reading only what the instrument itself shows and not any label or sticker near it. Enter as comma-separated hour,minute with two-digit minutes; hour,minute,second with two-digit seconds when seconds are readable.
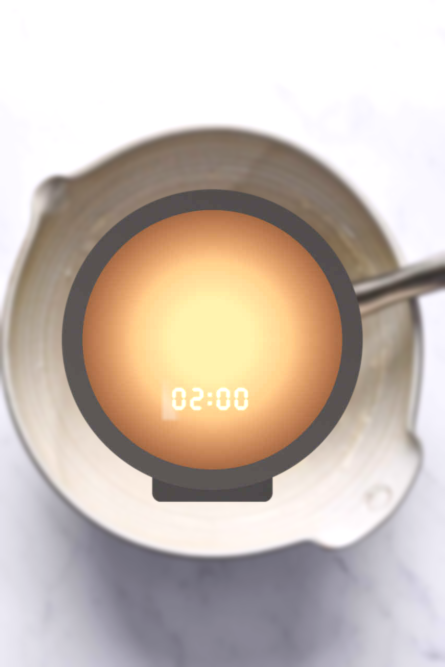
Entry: 2,00
